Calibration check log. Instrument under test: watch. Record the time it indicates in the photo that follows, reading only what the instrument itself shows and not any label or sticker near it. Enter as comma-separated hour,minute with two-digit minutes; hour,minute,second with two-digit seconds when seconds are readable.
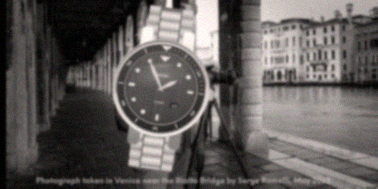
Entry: 1,55
